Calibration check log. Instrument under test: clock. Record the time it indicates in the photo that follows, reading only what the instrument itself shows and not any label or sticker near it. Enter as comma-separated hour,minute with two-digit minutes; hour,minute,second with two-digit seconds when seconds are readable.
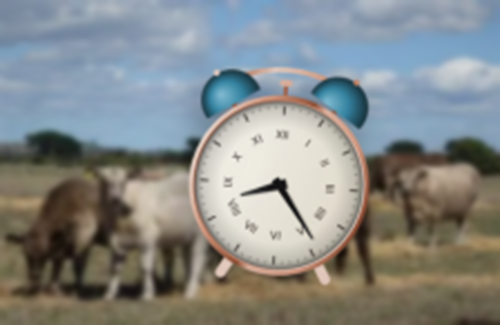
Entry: 8,24
